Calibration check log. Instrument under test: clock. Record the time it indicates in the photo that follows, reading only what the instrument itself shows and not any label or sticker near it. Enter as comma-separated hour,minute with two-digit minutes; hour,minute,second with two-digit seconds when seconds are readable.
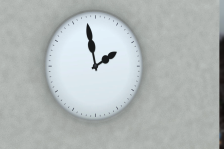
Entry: 1,58
